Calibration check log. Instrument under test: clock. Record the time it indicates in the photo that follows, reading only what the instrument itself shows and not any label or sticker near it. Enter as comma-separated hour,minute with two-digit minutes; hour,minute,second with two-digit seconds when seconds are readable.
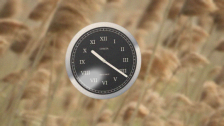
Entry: 10,21
